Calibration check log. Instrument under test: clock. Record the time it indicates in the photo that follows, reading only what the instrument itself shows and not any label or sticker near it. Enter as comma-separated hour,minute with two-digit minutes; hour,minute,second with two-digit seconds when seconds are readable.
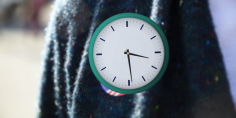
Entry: 3,29
